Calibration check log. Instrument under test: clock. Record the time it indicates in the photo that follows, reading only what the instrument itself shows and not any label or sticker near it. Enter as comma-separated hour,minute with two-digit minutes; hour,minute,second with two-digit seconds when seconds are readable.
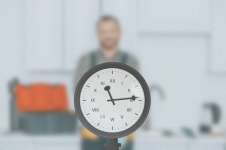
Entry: 11,14
